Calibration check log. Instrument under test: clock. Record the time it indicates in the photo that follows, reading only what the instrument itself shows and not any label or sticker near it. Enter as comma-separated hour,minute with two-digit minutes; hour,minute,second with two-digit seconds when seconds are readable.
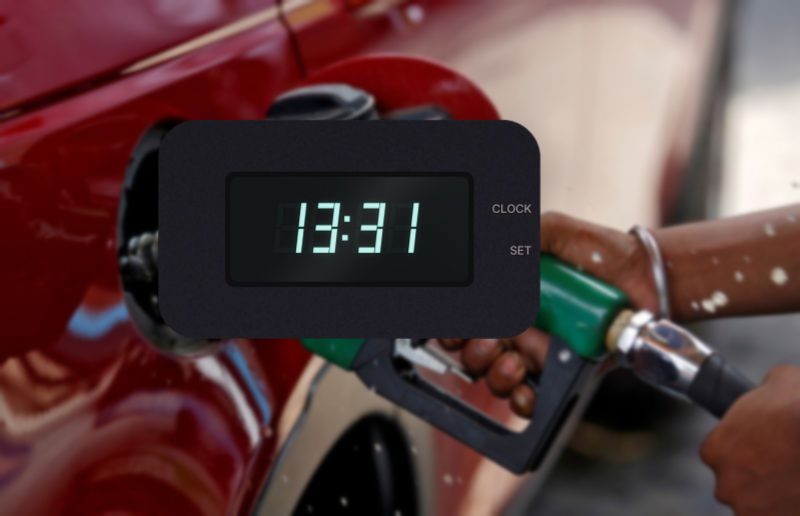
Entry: 13,31
